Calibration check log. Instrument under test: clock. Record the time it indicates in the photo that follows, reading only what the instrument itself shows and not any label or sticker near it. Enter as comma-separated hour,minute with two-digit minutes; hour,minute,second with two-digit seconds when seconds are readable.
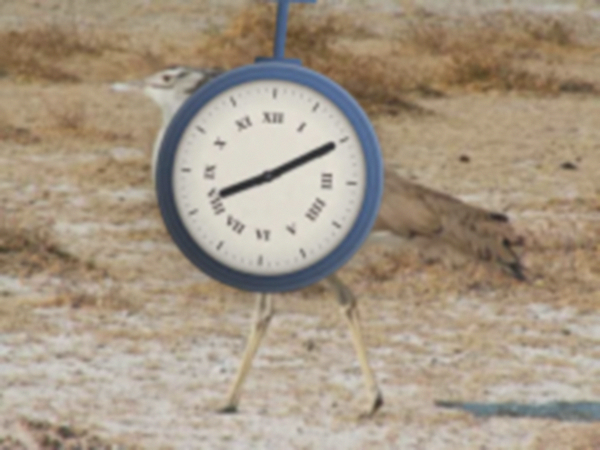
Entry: 8,10
